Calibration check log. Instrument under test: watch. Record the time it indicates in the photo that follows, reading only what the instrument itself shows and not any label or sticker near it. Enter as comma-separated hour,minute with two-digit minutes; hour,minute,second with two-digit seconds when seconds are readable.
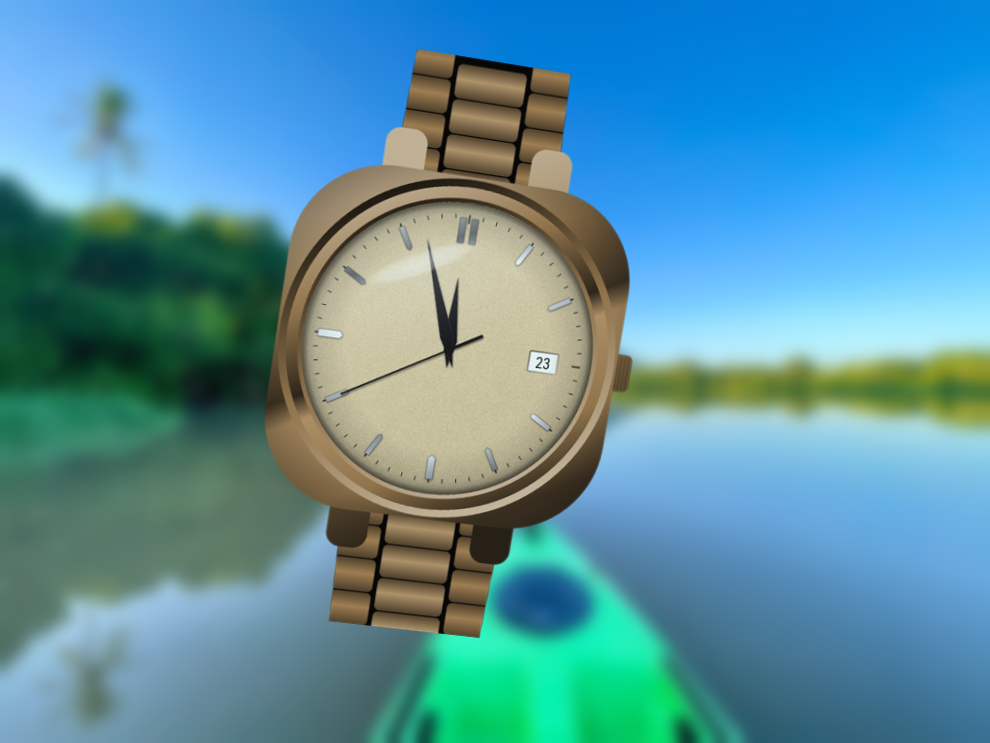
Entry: 11,56,40
